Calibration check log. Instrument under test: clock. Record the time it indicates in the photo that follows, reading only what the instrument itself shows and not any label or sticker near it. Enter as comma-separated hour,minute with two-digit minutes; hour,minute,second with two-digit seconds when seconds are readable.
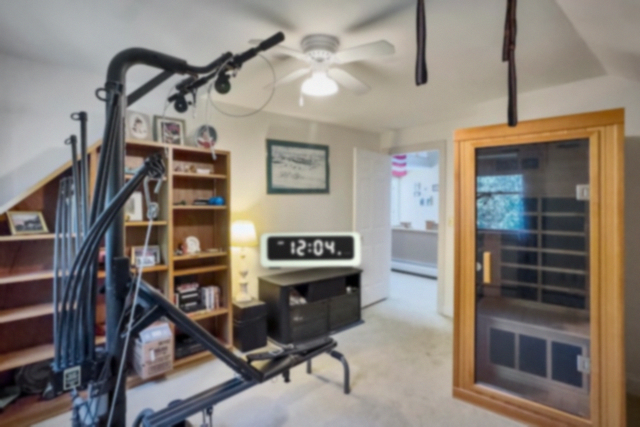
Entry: 12,04
